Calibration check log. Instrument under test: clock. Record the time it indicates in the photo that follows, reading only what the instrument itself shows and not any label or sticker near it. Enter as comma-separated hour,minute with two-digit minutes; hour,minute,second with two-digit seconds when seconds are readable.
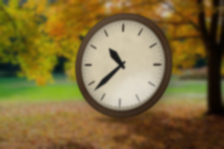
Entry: 10,38
